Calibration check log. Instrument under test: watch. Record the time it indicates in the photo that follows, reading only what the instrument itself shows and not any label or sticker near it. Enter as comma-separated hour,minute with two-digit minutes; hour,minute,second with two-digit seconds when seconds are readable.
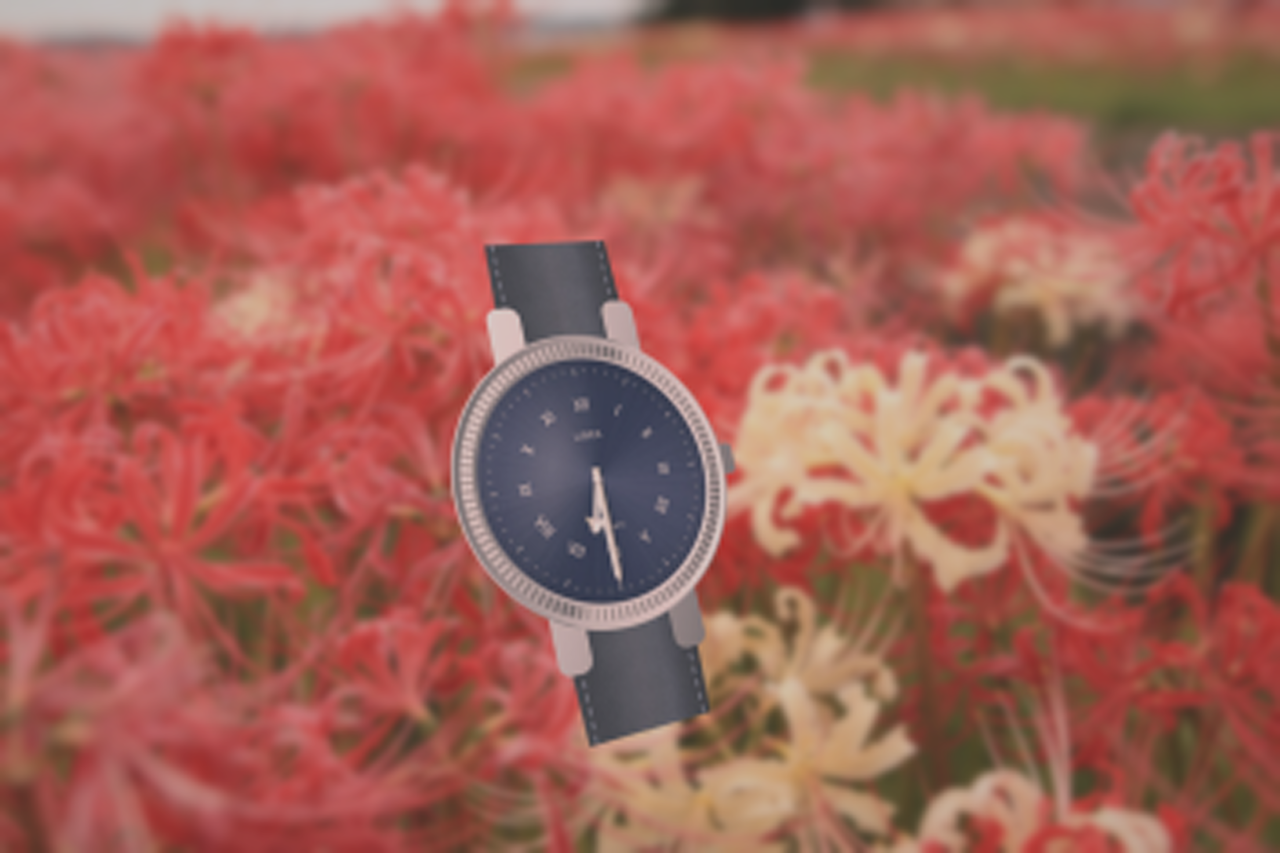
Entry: 6,30
